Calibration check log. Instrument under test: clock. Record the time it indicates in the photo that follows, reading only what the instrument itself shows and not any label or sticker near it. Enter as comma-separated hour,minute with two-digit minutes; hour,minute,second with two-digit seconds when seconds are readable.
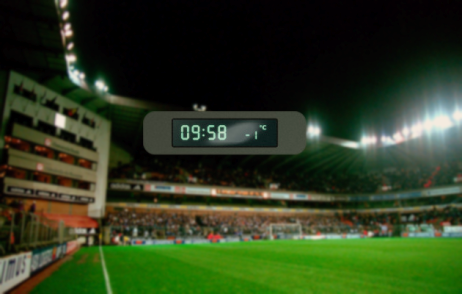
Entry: 9,58
